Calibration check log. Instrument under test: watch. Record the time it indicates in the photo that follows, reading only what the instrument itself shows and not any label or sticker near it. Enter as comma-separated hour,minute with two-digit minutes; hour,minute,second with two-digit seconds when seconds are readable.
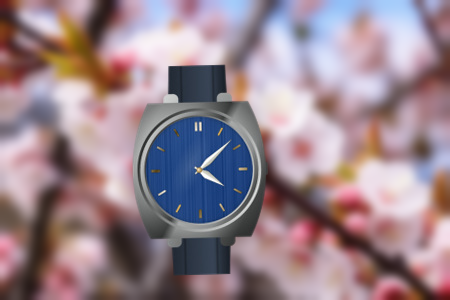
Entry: 4,08
